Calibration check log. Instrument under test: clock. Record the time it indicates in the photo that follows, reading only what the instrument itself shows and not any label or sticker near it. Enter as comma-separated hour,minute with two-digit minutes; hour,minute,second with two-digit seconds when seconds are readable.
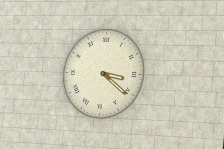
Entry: 3,21
